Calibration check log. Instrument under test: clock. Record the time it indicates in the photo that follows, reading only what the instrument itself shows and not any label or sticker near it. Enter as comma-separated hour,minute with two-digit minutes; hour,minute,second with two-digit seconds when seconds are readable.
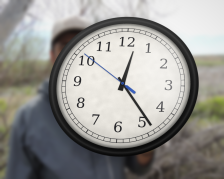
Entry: 12,23,51
